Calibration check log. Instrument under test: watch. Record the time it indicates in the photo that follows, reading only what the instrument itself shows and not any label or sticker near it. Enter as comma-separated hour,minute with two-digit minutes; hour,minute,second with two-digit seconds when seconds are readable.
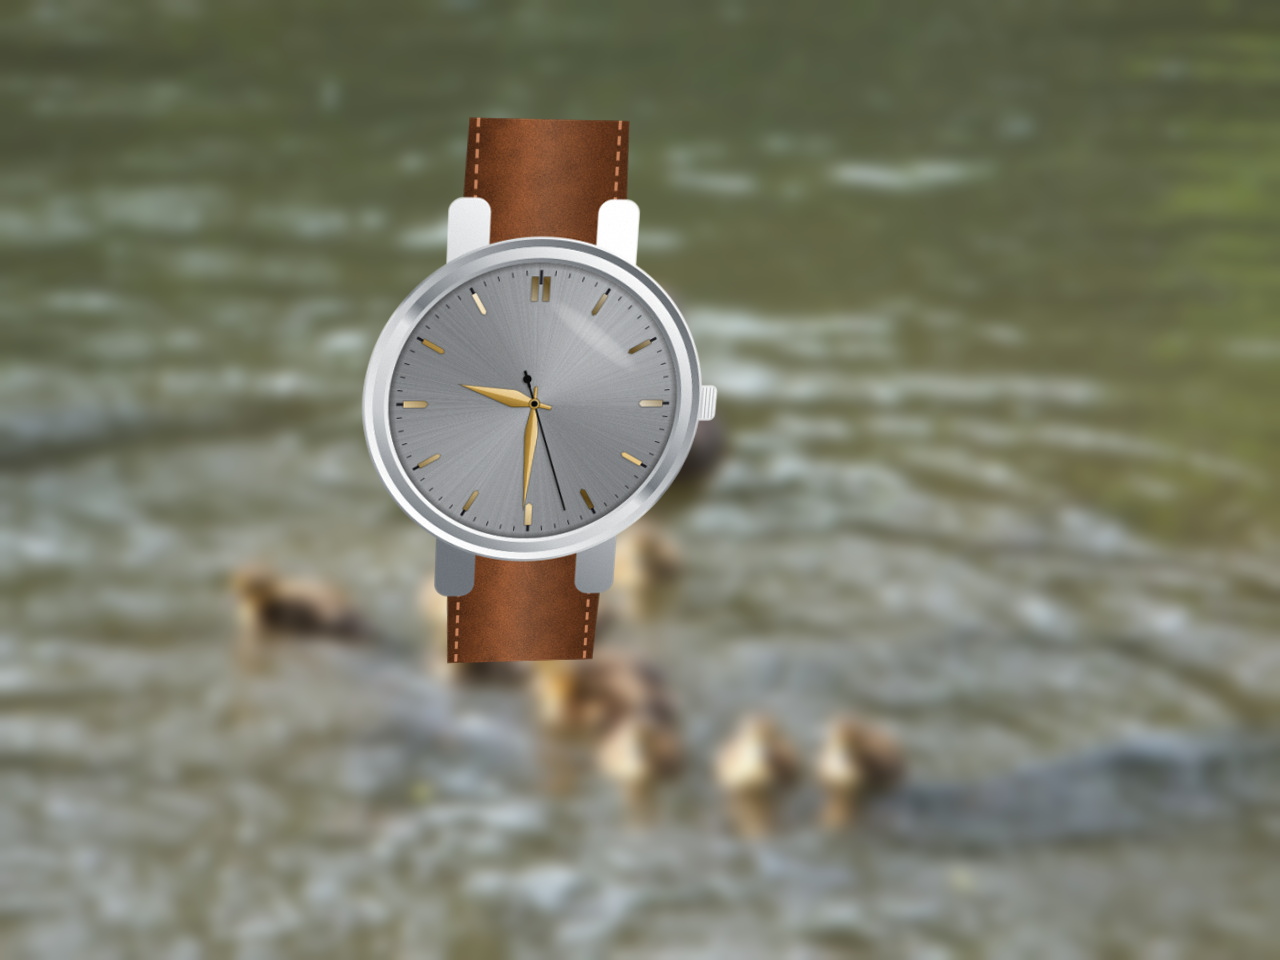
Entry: 9,30,27
